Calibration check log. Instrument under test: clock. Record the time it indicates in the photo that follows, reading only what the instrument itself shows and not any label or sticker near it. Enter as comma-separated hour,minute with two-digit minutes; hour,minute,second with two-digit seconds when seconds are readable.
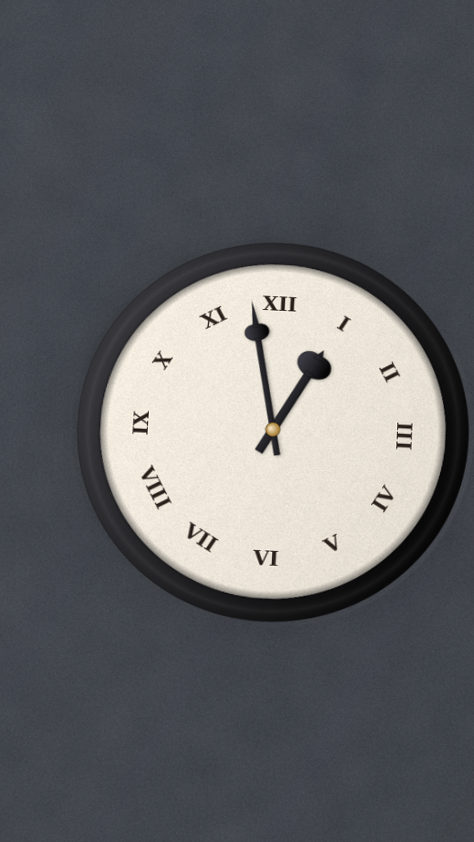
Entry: 12,58
